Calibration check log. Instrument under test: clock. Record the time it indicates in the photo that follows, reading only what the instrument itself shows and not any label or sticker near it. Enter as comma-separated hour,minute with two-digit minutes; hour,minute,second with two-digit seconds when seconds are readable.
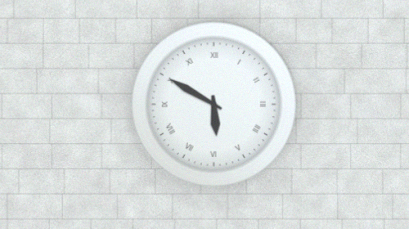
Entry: 5,50
